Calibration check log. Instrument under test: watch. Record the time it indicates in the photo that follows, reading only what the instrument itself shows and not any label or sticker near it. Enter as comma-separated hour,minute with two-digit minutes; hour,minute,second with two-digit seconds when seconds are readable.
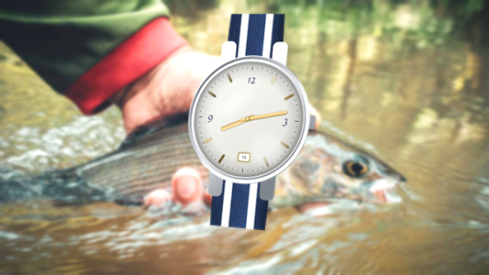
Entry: 8,13
